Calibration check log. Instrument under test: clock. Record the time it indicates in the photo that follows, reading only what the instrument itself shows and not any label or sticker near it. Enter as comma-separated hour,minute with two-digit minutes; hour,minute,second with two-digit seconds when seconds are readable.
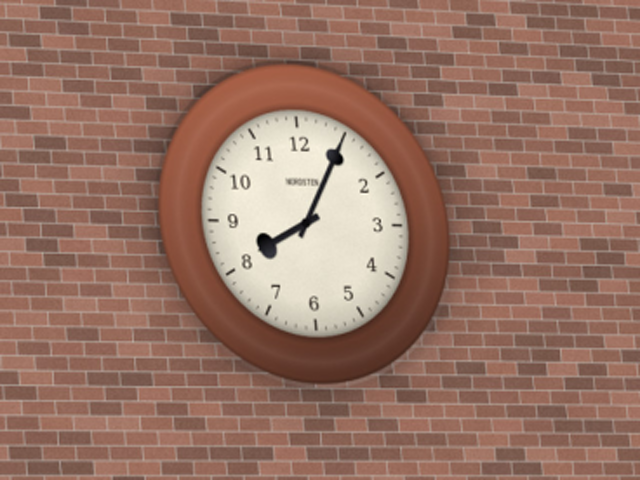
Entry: 8,05
